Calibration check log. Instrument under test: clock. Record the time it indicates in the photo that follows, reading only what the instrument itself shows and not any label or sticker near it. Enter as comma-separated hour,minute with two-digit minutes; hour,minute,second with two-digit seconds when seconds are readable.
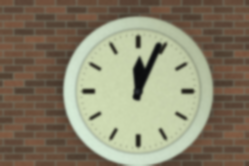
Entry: 12,04
